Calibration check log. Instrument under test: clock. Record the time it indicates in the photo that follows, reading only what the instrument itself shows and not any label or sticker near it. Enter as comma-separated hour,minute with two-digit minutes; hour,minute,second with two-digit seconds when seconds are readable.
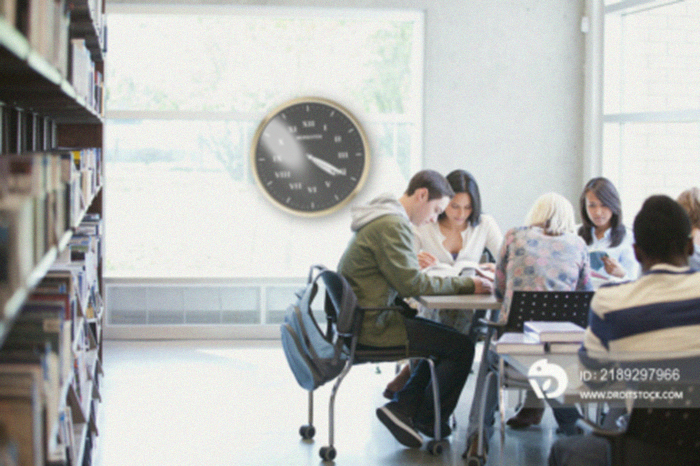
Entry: 4,20
